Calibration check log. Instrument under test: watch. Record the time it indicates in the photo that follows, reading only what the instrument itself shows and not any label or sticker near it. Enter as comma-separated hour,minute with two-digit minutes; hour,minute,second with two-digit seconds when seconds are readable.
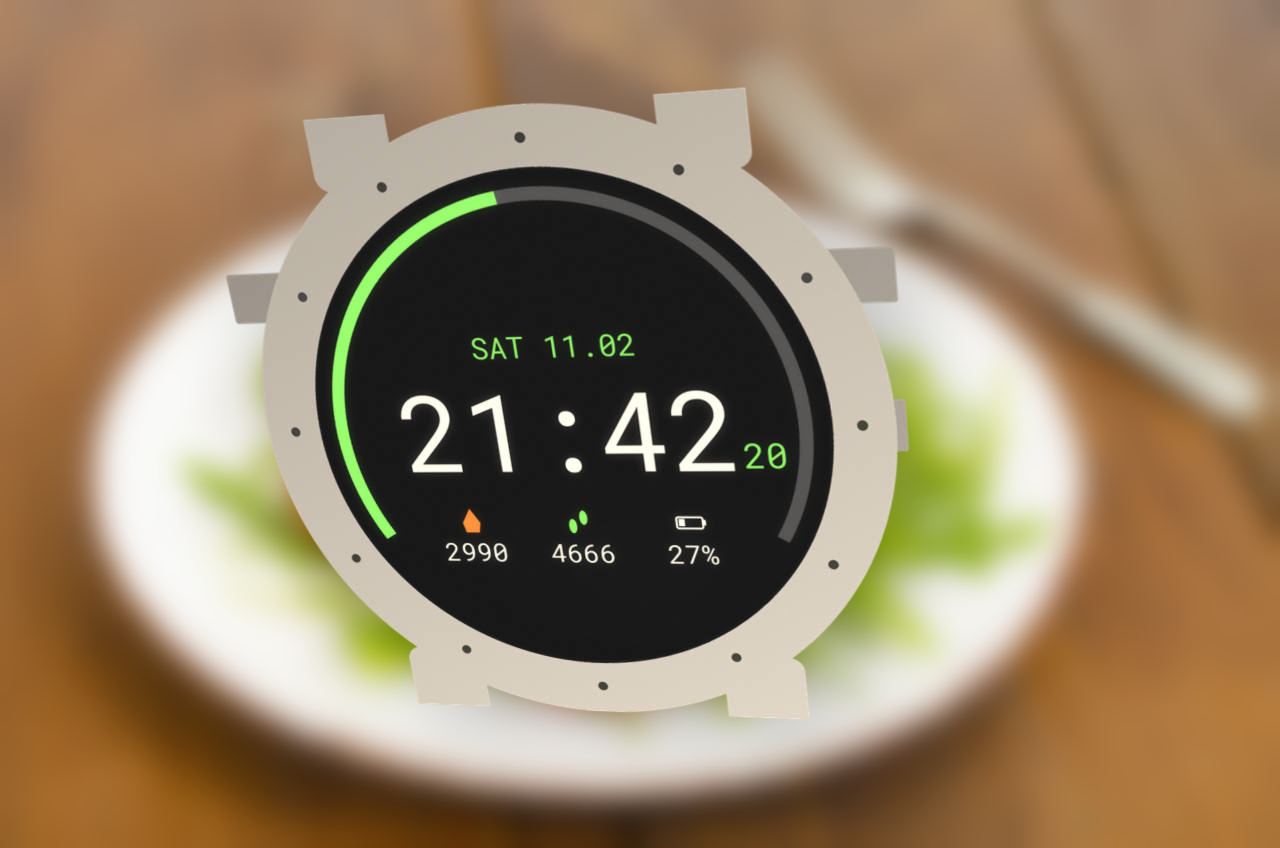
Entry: 21,42,20
